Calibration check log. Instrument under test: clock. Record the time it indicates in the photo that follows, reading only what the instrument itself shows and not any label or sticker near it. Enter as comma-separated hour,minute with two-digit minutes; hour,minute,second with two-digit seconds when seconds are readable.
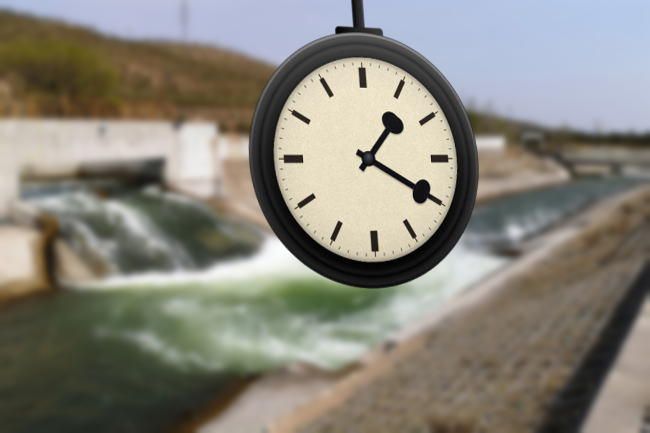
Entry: 1,20
